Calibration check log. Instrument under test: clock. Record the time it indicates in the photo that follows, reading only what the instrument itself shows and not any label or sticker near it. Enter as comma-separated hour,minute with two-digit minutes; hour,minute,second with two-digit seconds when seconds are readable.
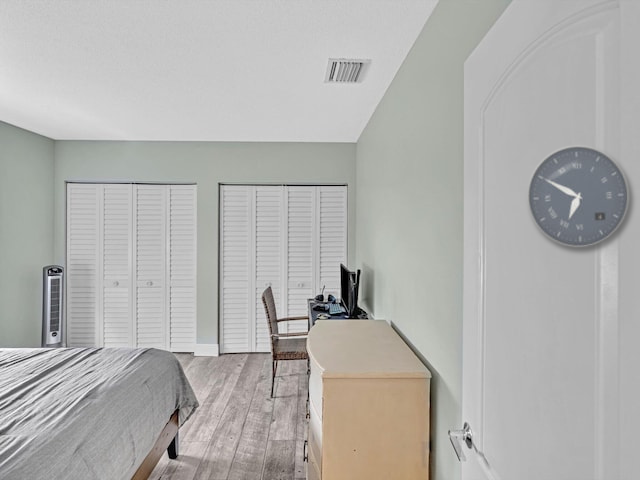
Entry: 6,50
